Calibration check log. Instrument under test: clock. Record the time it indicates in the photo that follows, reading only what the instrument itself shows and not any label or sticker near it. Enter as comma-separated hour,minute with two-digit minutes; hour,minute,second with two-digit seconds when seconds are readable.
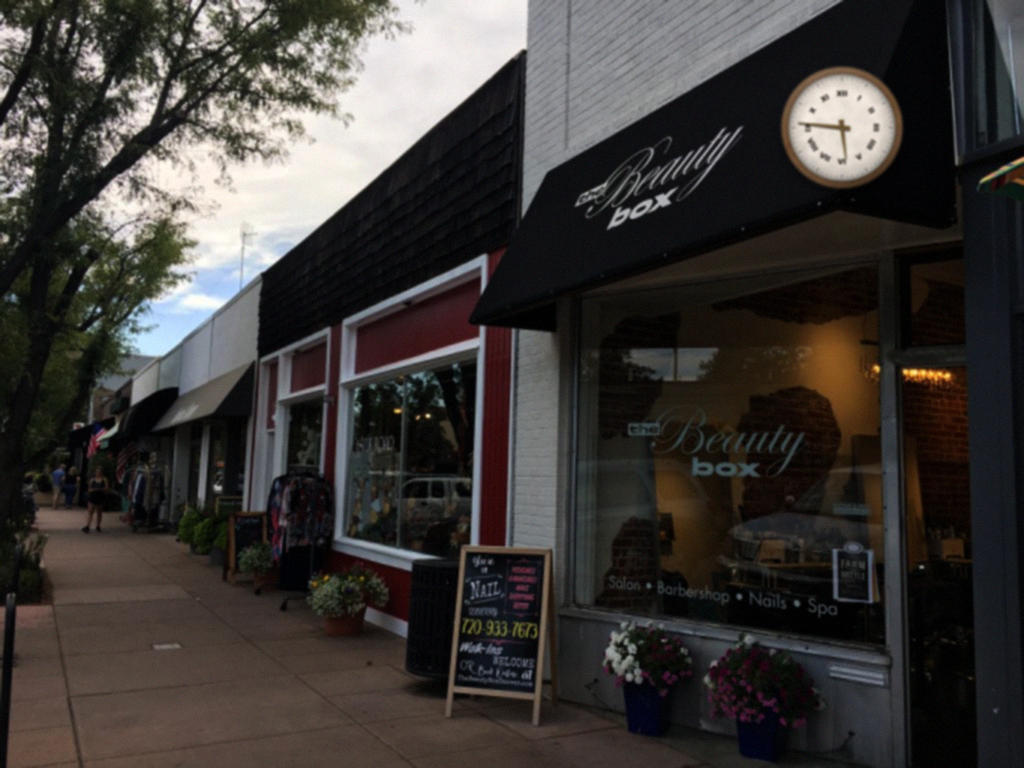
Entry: 5,46
